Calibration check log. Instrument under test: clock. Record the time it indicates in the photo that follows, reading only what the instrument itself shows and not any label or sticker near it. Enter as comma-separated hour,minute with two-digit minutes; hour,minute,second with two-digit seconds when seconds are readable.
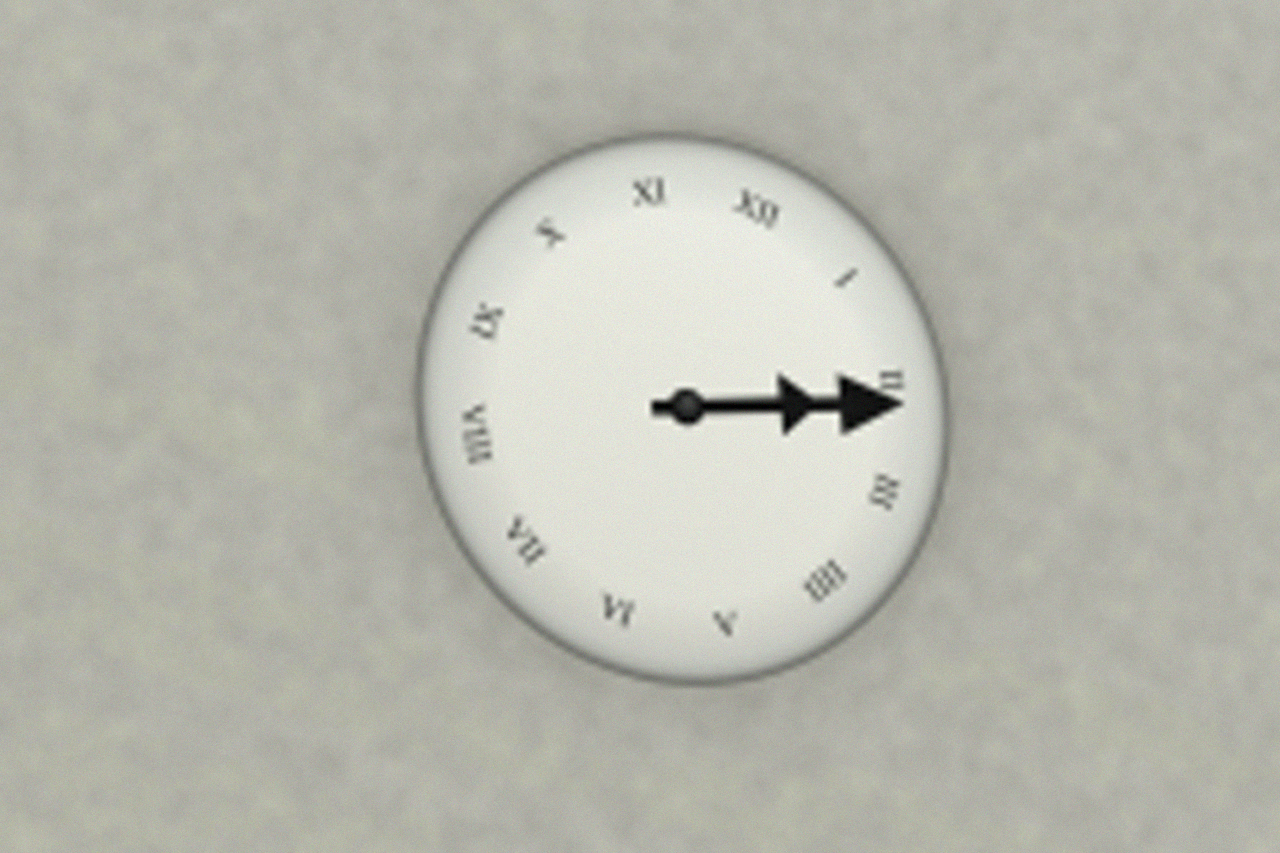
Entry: 2,11
